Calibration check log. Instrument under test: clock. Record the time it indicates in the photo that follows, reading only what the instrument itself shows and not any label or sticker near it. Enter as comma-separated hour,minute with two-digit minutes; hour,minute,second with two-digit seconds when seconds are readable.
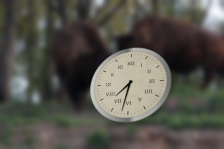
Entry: 7,32
